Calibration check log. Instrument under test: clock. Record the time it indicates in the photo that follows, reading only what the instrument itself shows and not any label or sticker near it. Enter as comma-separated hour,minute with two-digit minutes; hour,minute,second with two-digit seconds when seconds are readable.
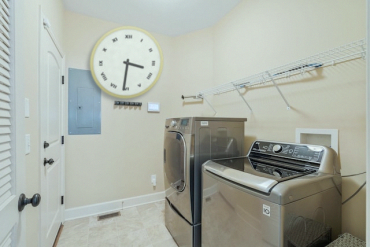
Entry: 3,31
